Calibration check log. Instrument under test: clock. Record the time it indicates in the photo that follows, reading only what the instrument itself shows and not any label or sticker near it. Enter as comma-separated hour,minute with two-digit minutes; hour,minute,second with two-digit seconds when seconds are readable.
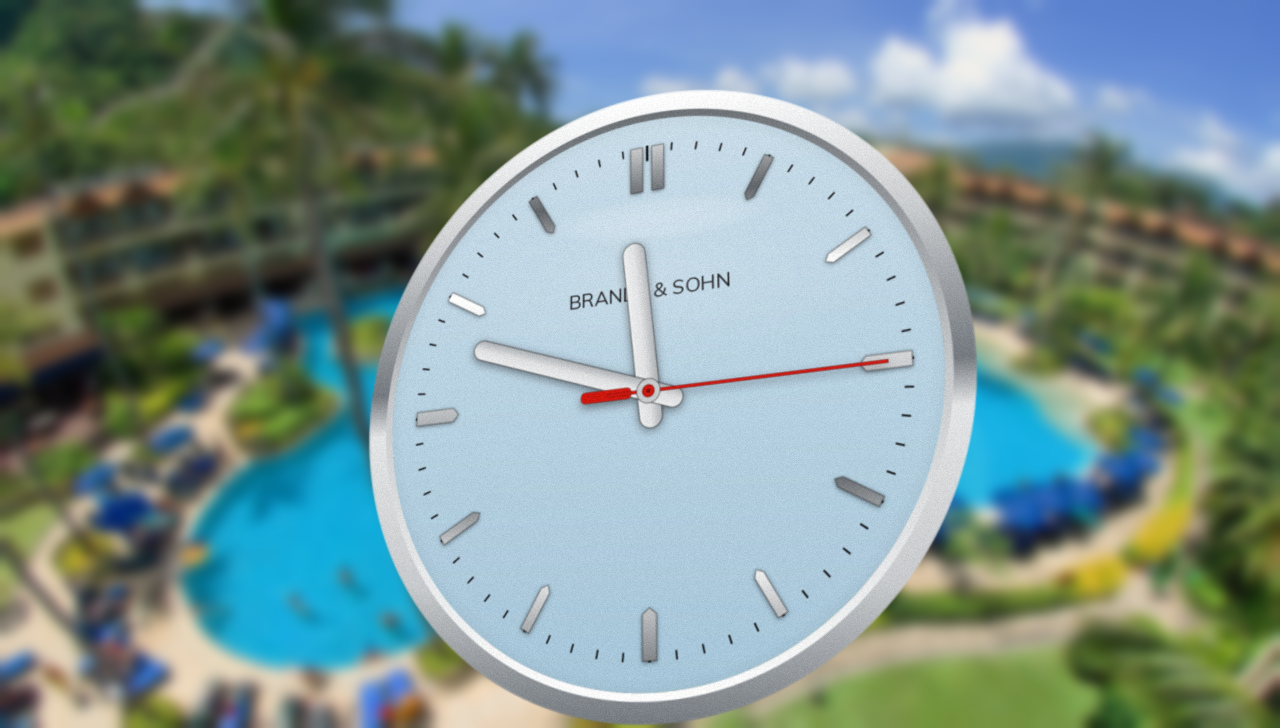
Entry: 11,48,15
